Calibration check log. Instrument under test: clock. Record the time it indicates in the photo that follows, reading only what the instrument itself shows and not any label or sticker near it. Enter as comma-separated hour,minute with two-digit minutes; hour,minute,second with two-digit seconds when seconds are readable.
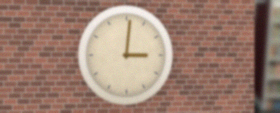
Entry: 3,01
